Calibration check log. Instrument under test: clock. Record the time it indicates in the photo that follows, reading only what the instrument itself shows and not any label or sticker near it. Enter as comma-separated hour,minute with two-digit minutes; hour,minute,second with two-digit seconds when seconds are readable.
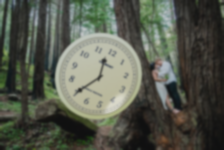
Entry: 11,35
